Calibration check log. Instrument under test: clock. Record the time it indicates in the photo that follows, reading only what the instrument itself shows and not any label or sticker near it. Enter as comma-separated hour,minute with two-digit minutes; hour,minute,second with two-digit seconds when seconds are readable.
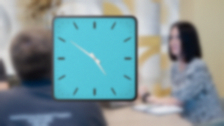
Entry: 4,51
